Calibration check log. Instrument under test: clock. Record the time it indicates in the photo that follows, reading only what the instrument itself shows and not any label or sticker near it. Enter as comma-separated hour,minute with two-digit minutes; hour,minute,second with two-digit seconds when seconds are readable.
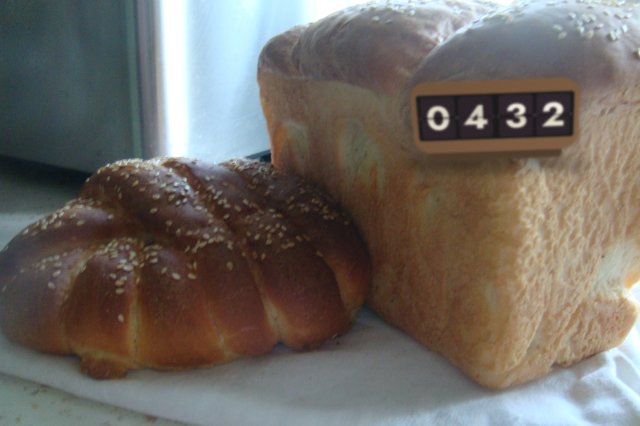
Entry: 4,32
